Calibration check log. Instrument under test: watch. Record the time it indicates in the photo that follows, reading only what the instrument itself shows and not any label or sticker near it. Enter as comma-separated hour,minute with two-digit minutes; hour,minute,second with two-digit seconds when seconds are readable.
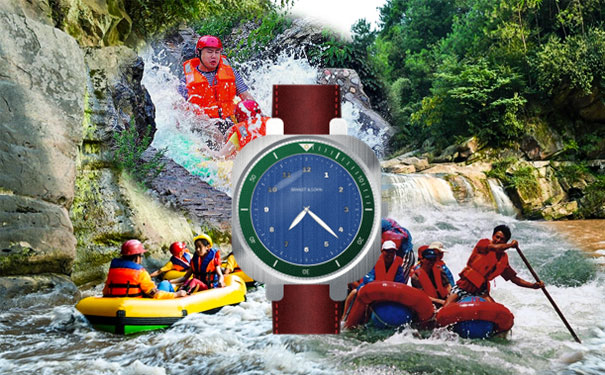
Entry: 7,22
